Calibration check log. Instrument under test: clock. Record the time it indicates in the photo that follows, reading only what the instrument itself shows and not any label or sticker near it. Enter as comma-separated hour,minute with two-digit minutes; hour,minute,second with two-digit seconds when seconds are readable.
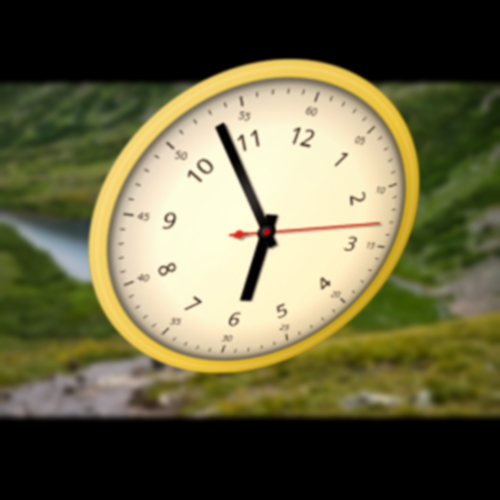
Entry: 5,53,13
